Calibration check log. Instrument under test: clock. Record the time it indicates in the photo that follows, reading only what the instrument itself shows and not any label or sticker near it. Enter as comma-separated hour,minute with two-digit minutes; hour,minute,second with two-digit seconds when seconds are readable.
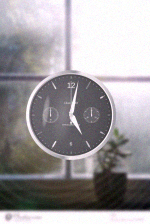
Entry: 5,02
